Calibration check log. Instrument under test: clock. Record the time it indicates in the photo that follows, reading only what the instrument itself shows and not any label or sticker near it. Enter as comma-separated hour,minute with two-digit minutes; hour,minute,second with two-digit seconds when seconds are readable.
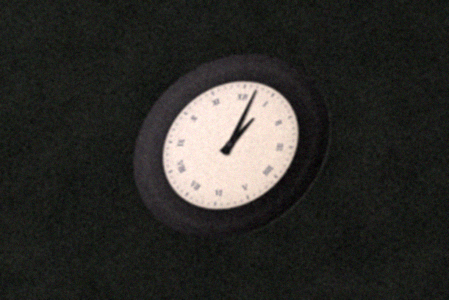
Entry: 1,02
